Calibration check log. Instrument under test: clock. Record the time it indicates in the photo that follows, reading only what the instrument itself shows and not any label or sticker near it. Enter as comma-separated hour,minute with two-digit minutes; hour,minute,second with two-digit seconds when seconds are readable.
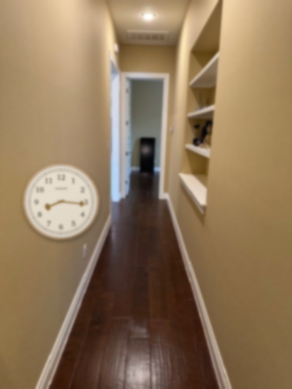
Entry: 8,16
